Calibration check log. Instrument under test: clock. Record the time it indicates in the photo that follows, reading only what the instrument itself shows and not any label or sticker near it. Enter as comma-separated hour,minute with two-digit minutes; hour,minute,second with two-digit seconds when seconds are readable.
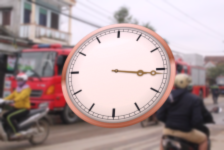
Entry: 3,16
